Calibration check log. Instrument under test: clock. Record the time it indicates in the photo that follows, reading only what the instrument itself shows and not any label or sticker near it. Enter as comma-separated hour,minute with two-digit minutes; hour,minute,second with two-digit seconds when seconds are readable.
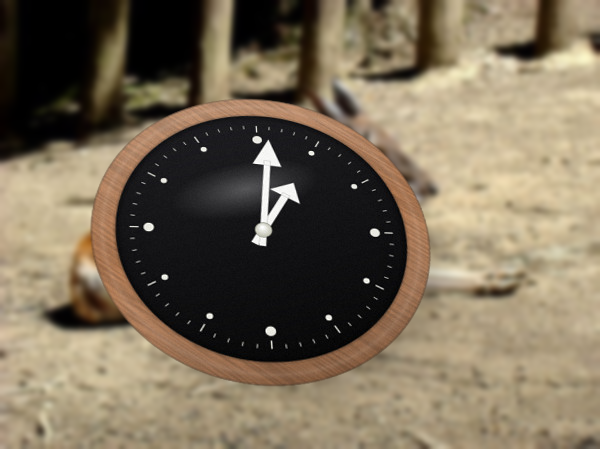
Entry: 1,01
